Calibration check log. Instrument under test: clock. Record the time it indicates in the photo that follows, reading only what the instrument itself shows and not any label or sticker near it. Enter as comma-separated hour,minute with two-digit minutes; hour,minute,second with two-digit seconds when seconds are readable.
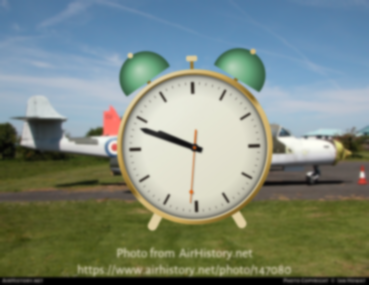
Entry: 9,48,31
